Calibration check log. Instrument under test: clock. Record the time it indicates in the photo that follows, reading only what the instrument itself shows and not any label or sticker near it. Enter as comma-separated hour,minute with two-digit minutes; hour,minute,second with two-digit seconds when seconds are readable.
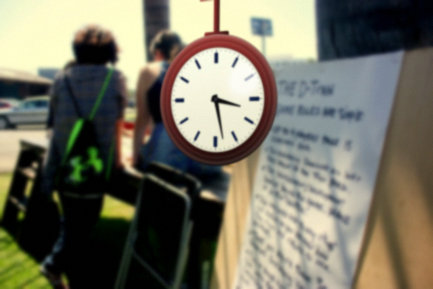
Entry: 3,28
